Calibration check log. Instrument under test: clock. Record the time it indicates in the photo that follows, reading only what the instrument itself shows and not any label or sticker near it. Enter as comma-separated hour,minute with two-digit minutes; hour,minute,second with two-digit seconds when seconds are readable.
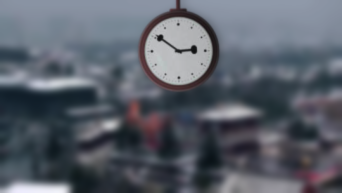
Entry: 2,51
